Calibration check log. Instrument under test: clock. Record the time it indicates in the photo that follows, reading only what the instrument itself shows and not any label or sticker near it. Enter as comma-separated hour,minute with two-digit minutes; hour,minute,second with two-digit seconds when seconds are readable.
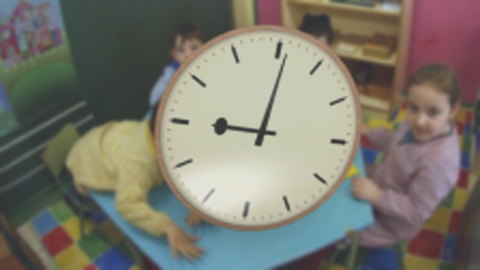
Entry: 9,01
